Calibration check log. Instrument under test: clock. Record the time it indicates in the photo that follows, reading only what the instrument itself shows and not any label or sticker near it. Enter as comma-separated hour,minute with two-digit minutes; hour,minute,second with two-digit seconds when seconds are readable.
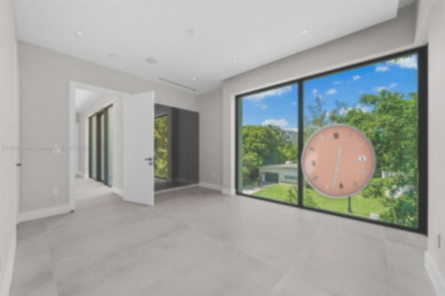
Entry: 12,33
